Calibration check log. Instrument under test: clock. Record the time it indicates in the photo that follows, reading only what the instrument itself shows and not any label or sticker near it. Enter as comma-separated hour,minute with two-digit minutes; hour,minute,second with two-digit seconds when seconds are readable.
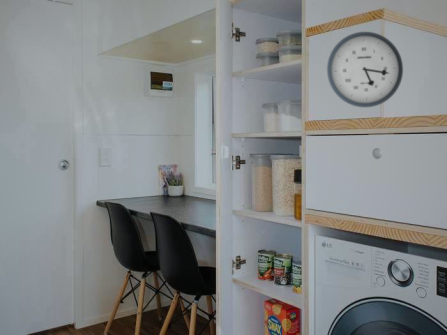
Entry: 5,17
